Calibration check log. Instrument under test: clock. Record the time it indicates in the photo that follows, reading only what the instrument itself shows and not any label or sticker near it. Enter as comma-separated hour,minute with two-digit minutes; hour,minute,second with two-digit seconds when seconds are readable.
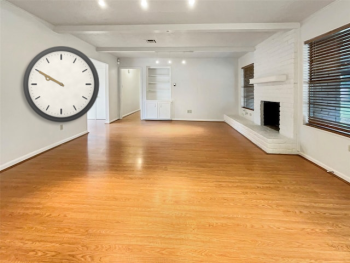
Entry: 9,50
